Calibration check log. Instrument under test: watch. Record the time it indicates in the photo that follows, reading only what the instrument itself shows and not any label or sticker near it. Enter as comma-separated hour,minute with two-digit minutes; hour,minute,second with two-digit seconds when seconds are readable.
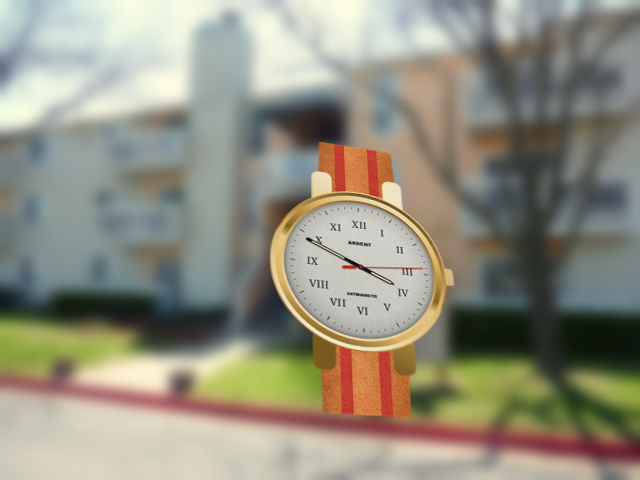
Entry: 3,49,14
